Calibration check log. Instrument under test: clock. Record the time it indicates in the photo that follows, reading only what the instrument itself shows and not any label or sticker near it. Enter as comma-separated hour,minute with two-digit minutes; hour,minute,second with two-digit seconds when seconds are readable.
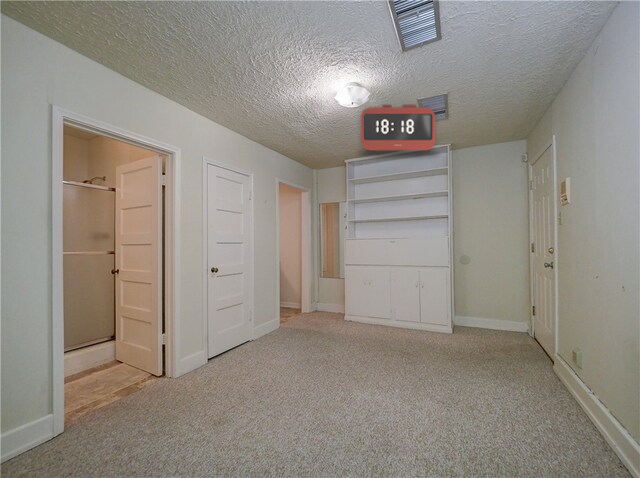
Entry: 18,18
